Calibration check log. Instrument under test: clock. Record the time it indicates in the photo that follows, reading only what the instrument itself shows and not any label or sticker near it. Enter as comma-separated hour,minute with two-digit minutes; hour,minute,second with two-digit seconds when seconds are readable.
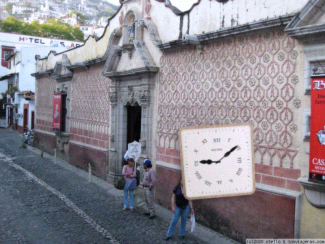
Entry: 9,09
